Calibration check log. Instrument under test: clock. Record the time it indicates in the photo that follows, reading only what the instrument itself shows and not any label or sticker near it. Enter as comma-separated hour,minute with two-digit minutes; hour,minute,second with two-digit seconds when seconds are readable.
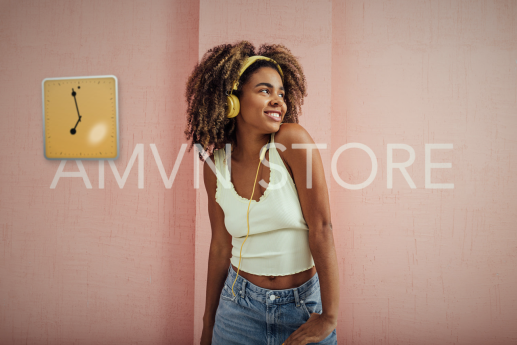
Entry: 6,58
